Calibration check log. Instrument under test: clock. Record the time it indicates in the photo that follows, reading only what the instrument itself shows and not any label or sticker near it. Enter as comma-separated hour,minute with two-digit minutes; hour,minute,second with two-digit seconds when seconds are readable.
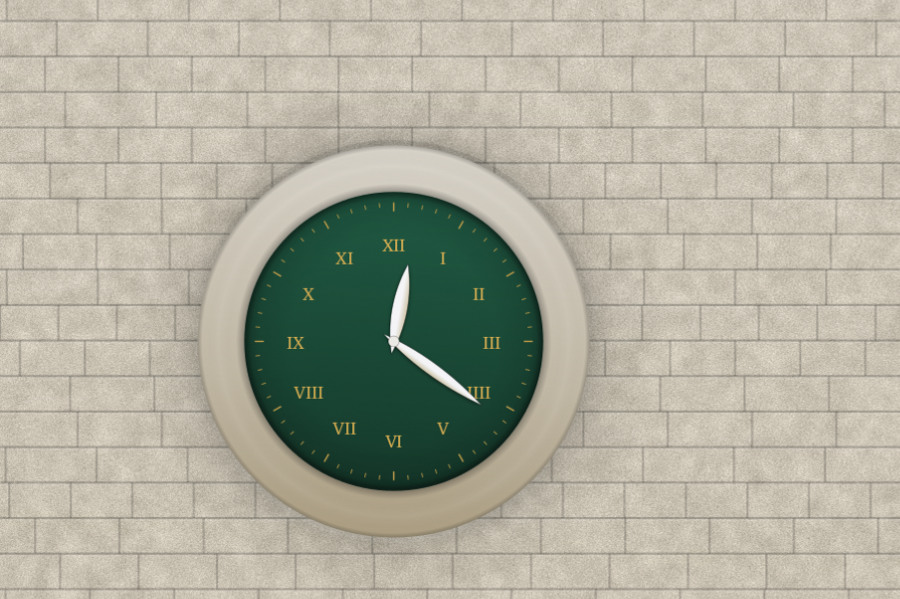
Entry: 12,21
